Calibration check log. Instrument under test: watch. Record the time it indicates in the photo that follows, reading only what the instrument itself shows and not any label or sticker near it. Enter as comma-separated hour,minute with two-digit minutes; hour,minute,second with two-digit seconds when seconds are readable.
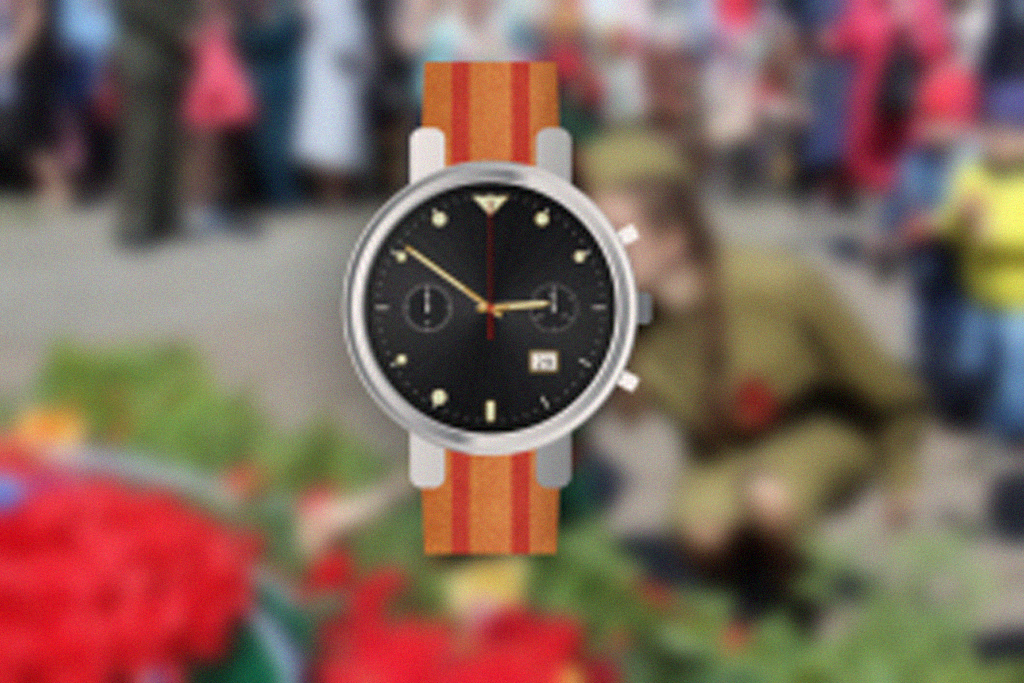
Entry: 2,51
